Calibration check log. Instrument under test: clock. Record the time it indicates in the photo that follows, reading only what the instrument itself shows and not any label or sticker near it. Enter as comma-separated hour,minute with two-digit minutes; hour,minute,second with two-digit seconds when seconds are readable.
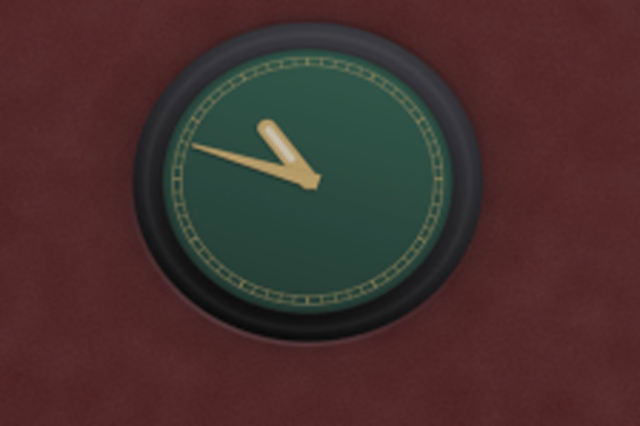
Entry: 10,48
